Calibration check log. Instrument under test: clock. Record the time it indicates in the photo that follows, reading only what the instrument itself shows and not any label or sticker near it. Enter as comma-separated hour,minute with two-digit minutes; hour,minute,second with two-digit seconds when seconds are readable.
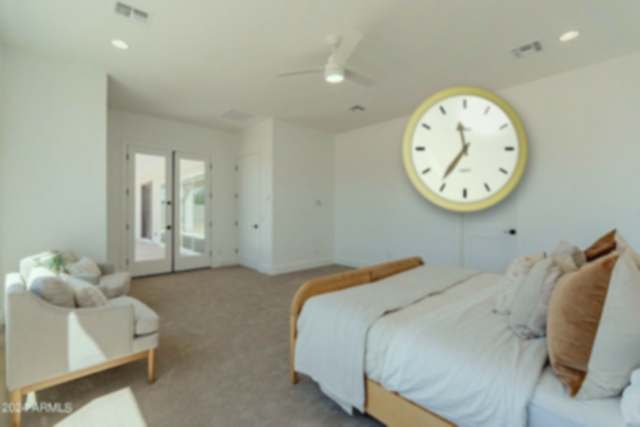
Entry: 11,36
